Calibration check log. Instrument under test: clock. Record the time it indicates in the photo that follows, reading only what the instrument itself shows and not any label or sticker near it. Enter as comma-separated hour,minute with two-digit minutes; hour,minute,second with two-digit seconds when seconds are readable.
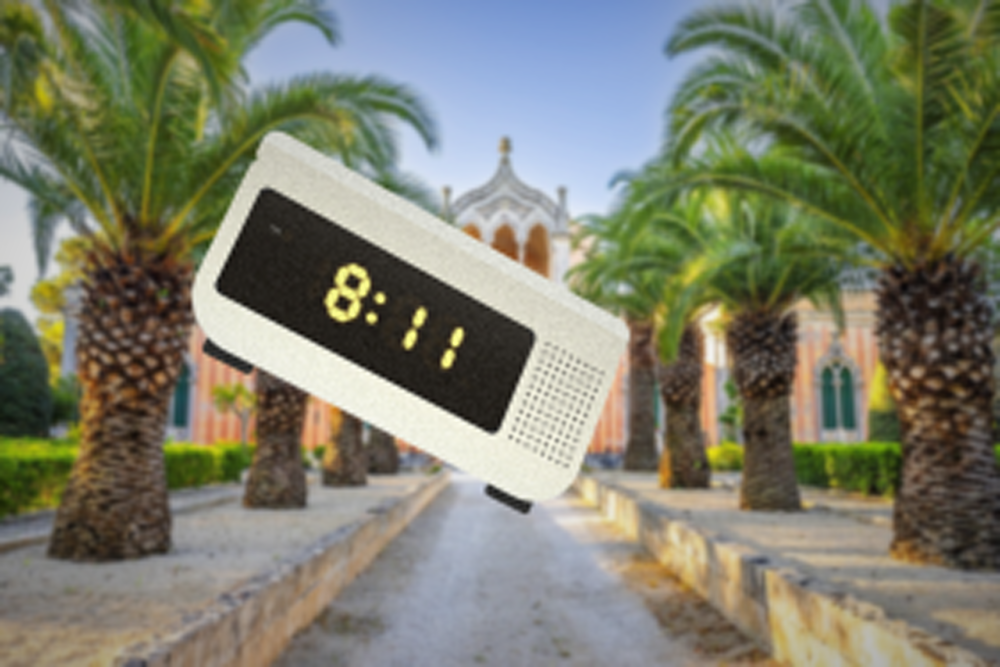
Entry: 8,11
